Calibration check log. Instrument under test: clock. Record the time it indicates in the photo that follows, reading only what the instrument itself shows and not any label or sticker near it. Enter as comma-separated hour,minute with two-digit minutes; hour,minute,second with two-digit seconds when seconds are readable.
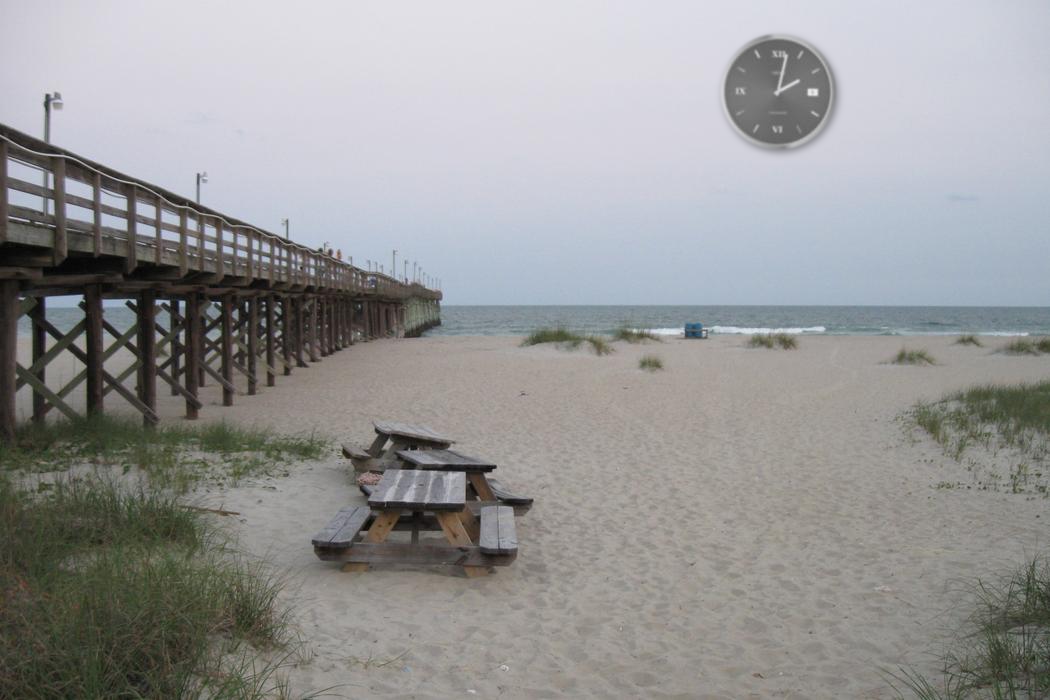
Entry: 2,02
